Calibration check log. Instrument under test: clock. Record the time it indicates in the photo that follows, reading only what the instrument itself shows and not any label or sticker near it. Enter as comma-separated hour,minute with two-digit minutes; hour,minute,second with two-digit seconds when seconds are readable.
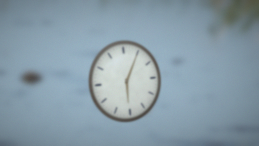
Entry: 6,05
